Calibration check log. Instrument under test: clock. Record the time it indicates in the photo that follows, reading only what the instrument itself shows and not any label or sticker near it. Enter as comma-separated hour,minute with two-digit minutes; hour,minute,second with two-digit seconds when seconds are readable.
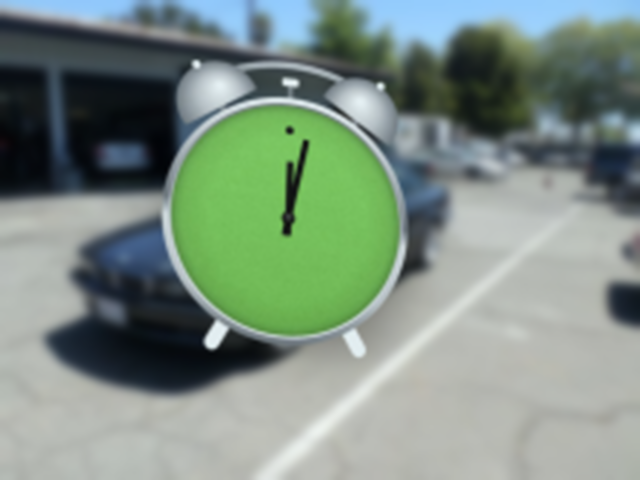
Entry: 12,02
